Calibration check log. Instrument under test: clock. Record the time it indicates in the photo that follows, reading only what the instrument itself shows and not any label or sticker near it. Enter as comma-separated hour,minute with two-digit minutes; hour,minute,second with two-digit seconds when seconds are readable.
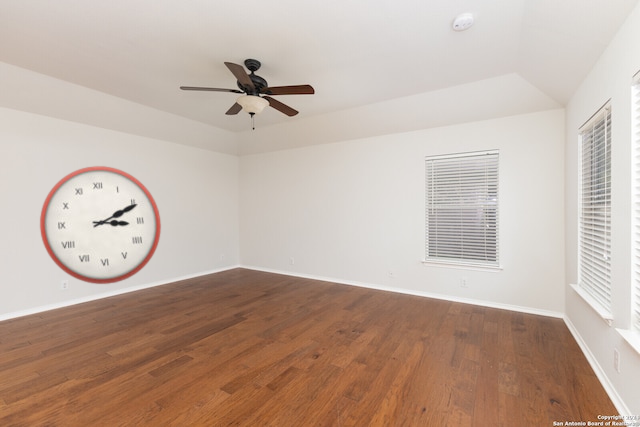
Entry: 3,11
